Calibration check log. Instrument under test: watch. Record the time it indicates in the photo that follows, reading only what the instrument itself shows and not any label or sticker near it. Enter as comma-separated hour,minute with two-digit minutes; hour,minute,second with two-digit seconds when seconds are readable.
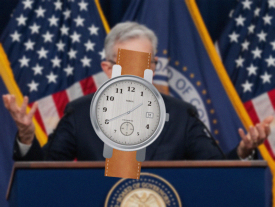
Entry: 1,40
